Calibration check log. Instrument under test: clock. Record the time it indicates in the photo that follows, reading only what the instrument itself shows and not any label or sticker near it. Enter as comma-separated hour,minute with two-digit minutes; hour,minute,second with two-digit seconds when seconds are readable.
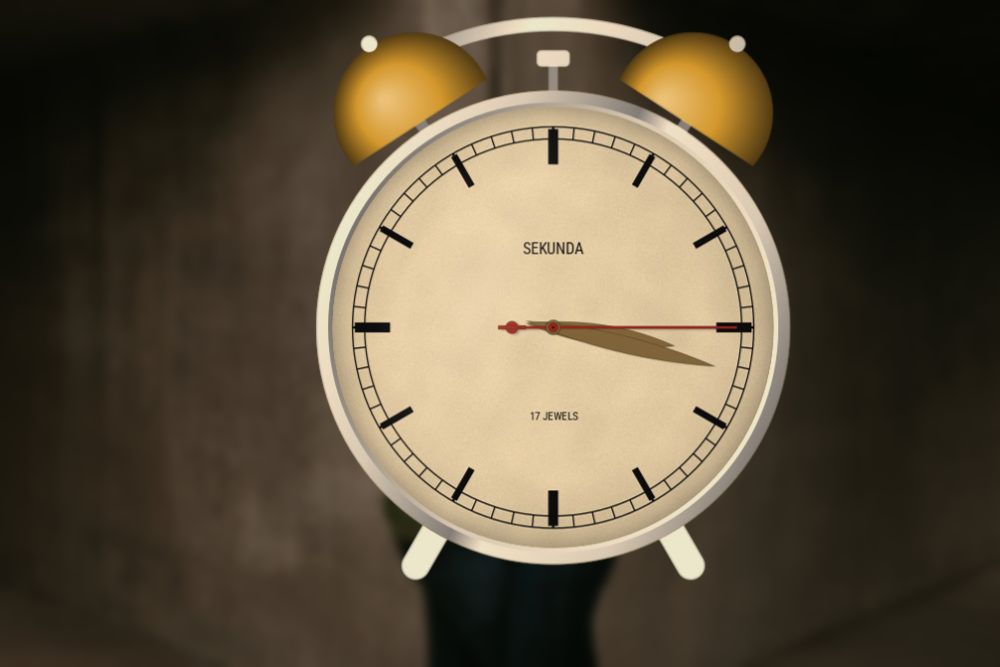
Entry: 3,17,15
